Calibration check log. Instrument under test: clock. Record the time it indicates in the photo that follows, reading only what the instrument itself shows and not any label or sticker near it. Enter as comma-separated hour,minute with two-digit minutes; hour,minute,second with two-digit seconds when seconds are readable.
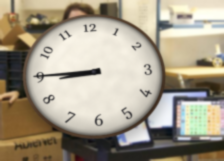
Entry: 8,45
